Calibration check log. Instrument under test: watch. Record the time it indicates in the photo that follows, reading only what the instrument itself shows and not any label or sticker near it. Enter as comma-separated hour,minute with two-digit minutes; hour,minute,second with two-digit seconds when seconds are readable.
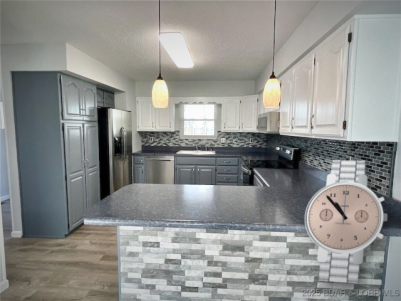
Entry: 10,53
